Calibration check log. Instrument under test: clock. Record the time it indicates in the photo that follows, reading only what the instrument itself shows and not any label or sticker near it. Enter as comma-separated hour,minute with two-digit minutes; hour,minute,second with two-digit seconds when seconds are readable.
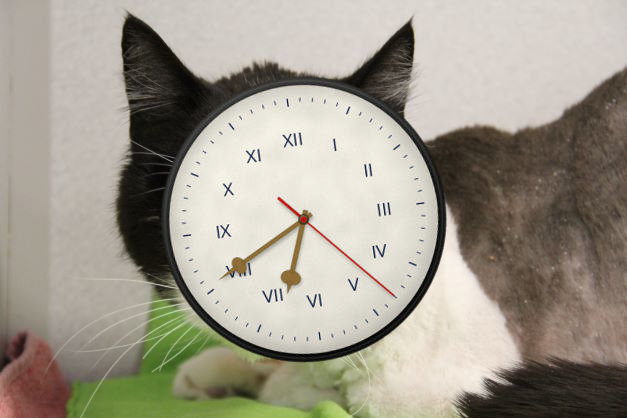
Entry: 6,40,23
